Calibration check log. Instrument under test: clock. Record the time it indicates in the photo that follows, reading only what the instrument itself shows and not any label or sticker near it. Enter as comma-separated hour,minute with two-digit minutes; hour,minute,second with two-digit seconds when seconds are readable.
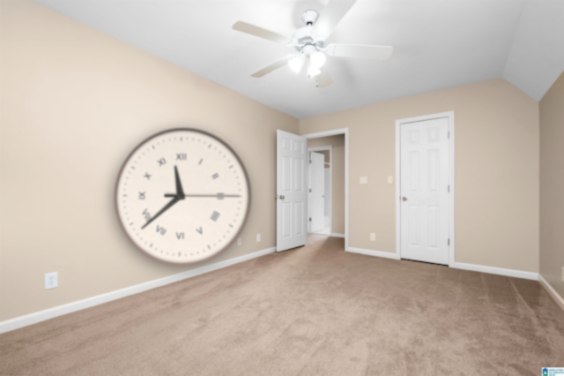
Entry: 11,38,15
